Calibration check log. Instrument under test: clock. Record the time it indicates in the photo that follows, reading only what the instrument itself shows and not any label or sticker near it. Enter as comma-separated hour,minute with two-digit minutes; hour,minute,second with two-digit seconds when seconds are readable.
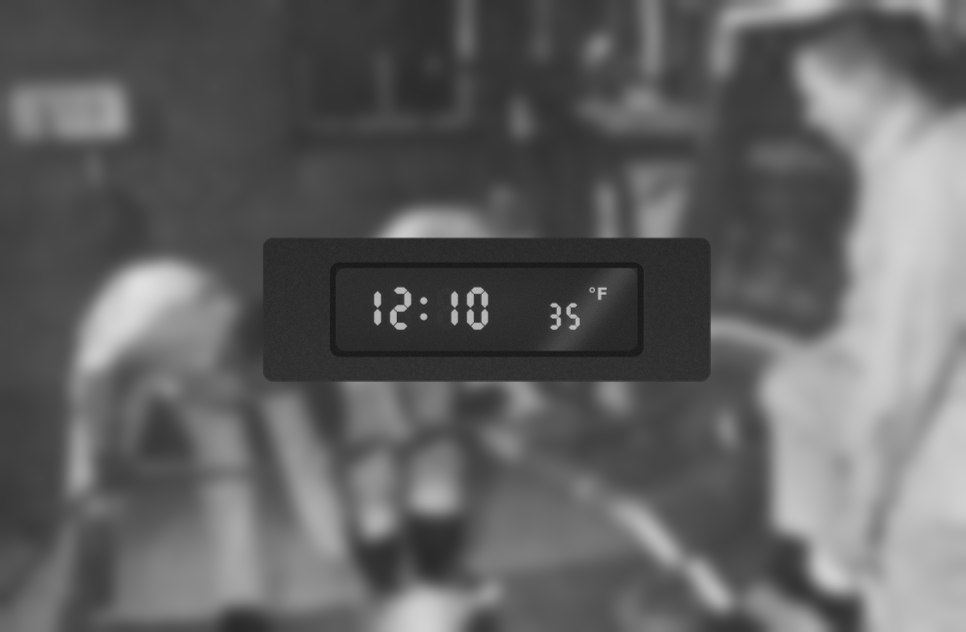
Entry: 12,10
